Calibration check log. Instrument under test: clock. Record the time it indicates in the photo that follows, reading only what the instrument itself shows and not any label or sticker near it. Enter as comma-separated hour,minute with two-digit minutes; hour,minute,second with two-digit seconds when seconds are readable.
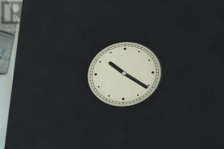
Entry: 10,21
